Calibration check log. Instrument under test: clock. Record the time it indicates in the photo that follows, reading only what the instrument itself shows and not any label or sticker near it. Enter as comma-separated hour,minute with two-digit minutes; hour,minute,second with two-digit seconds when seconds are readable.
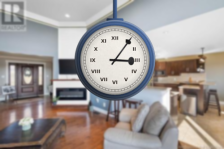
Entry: 3,06
